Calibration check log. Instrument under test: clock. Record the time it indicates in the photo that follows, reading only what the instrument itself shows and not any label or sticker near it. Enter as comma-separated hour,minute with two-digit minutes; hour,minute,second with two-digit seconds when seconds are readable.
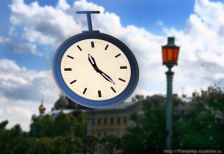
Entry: 11,23
